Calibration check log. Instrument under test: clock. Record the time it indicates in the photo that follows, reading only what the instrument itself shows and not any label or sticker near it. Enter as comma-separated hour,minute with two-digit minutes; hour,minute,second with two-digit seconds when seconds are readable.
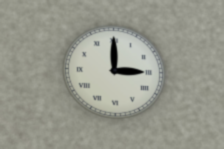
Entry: 3,00
